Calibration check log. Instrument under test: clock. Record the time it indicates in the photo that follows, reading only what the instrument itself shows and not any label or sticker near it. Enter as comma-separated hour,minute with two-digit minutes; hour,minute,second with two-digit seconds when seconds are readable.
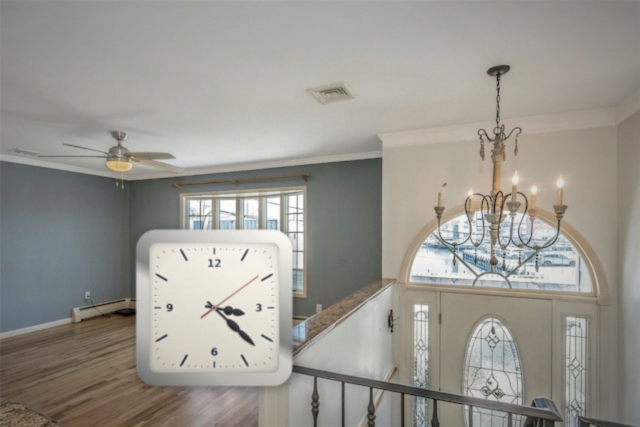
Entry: 3,22,09
